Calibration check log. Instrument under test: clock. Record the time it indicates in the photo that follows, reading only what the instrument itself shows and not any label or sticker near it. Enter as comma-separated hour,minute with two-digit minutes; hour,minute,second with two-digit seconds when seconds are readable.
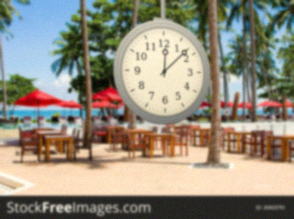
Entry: 12,08
